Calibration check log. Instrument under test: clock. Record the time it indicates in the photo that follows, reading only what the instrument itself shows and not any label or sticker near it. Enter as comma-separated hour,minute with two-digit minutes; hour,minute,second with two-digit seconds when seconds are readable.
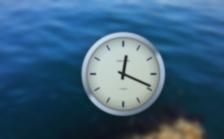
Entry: 12,19
